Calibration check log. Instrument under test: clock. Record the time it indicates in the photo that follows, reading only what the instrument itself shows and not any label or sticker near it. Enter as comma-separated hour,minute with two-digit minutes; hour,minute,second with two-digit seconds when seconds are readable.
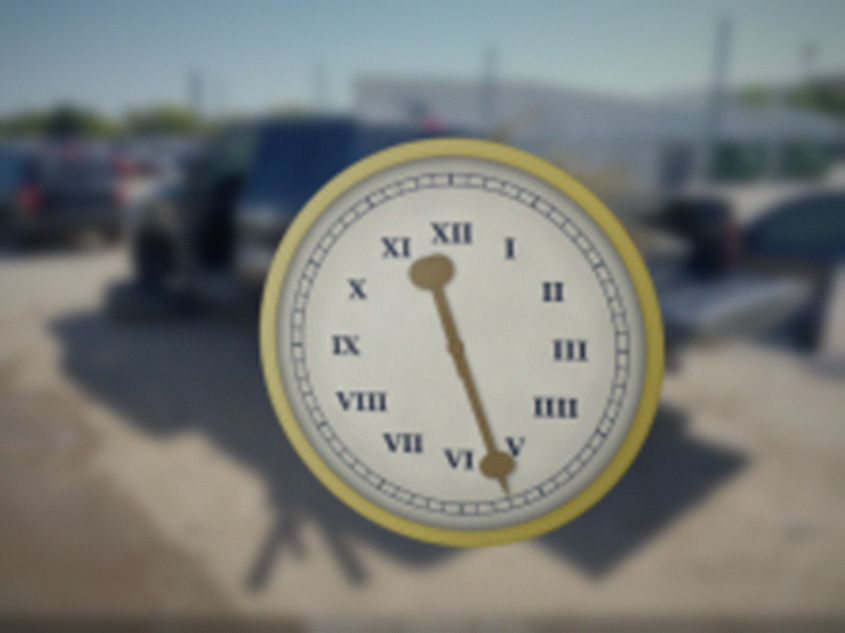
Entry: 11,27
